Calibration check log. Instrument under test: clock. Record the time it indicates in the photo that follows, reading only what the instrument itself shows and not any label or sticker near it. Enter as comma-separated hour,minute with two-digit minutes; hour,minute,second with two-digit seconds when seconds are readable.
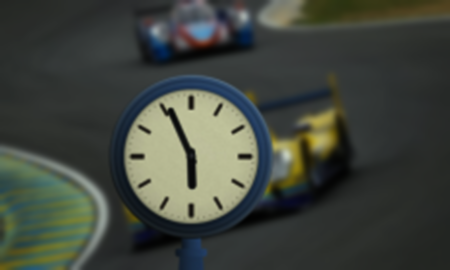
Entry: 5,56
